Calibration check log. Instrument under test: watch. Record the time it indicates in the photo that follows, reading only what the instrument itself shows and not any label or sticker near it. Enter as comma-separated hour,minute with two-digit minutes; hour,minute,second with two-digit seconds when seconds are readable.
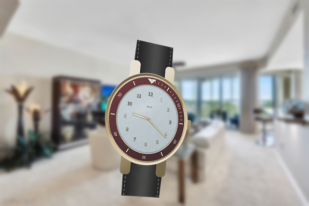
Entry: 9,21
